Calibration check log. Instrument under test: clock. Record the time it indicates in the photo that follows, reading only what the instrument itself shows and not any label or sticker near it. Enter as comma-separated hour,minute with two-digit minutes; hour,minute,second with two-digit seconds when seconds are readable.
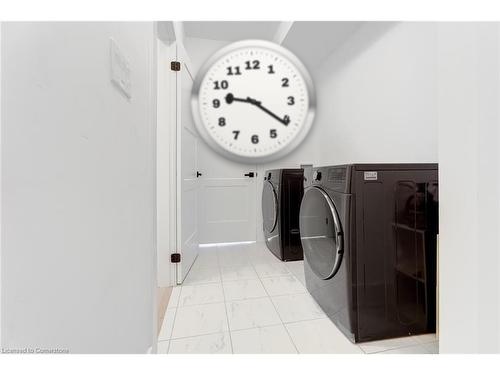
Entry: 9,21
